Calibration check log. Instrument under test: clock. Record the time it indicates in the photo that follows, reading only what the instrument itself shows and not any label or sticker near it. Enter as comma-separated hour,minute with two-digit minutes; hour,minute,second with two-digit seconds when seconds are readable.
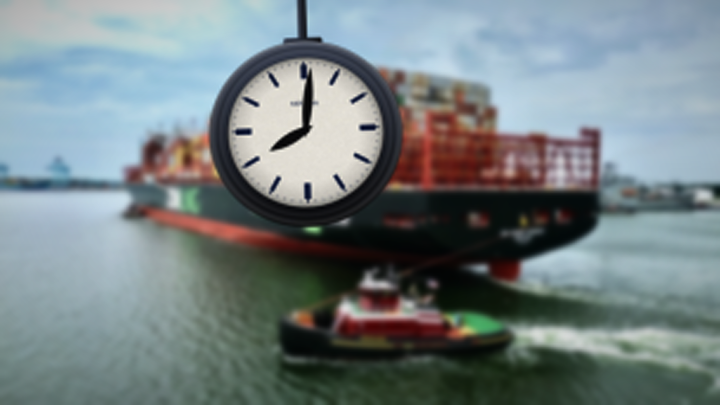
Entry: 8,01
